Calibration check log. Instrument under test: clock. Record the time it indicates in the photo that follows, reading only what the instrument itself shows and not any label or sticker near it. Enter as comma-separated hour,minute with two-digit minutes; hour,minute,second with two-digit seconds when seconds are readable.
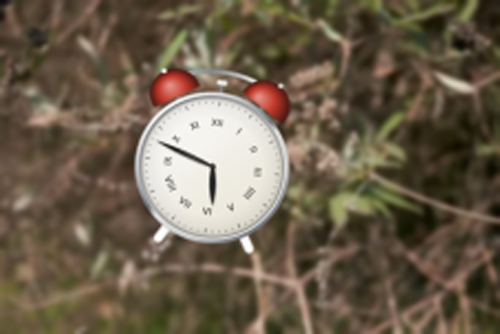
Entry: 5,48
